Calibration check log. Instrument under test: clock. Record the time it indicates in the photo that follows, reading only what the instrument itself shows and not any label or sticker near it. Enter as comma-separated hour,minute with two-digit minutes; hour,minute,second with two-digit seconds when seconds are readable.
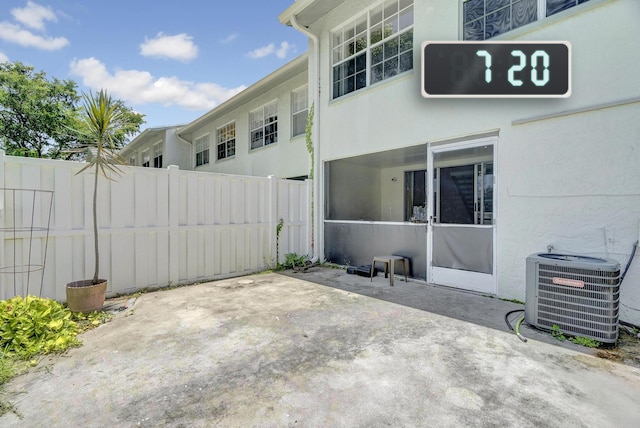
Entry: 7,20
